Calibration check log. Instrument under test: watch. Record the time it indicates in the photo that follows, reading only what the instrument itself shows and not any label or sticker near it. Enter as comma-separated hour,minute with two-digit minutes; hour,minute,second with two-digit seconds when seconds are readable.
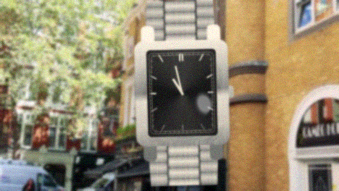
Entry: 10,58
